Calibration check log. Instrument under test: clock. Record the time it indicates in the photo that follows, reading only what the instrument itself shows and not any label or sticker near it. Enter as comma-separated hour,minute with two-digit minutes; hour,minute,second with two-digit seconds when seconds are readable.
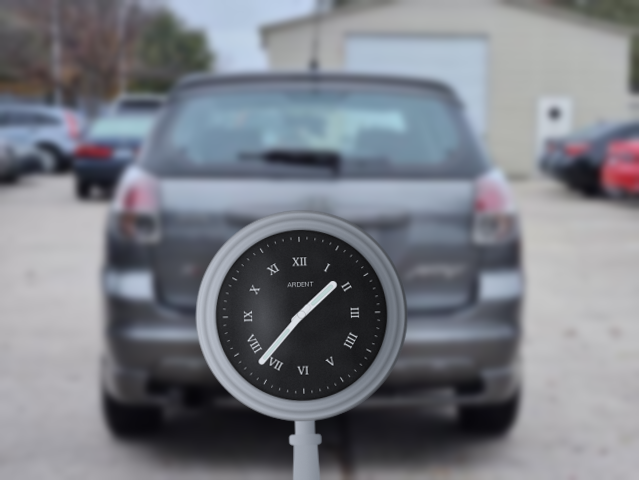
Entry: 1,37
